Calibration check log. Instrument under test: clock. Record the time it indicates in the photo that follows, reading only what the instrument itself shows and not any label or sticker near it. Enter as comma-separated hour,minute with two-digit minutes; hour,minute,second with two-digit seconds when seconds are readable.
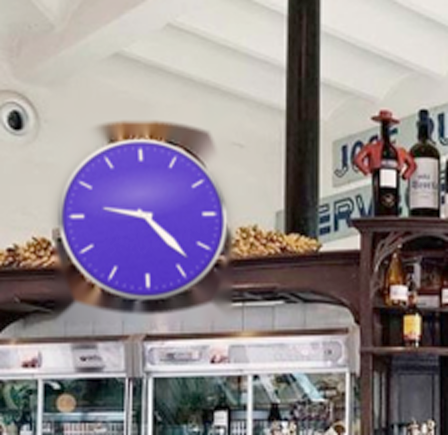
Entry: 9,23
